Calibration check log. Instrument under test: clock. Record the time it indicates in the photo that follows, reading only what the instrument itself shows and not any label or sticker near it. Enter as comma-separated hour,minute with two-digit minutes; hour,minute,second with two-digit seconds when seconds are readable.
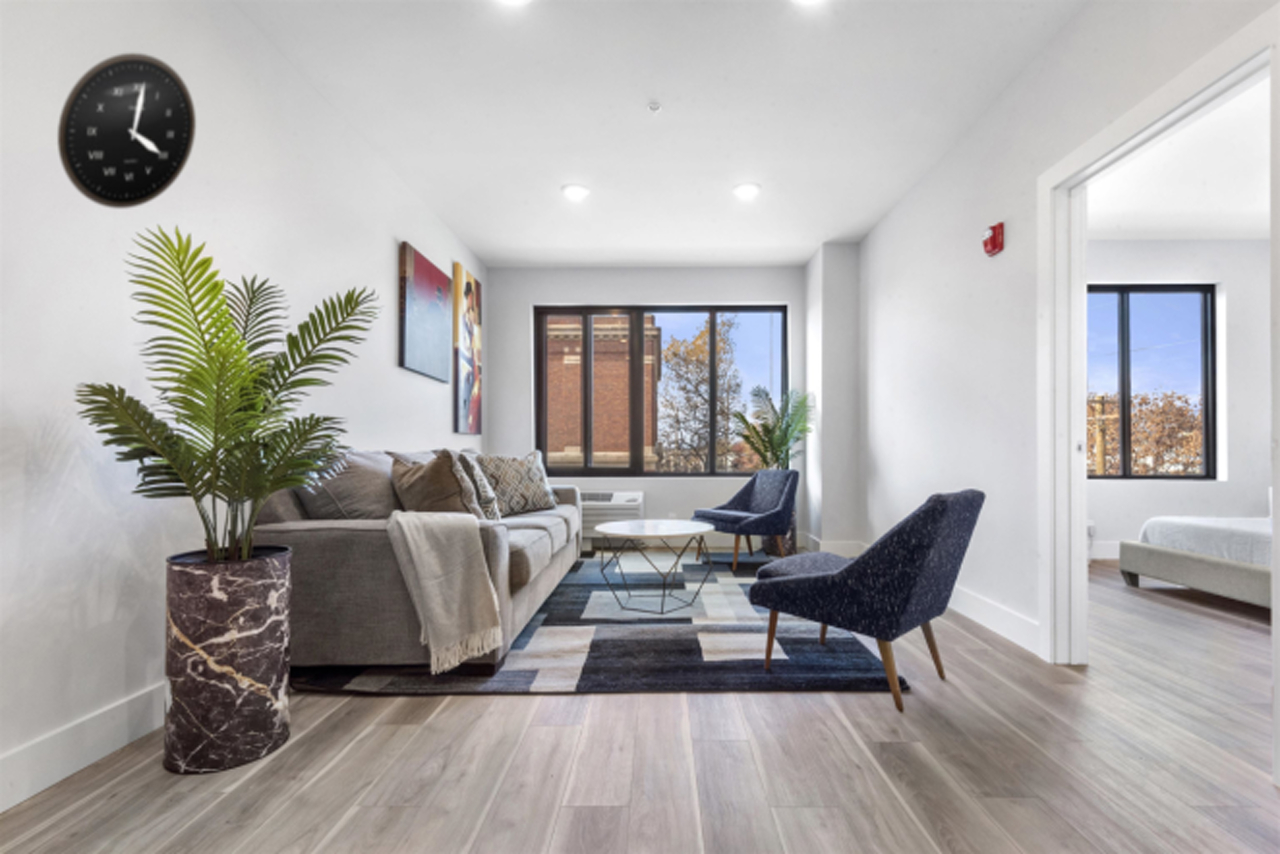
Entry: 4,01
